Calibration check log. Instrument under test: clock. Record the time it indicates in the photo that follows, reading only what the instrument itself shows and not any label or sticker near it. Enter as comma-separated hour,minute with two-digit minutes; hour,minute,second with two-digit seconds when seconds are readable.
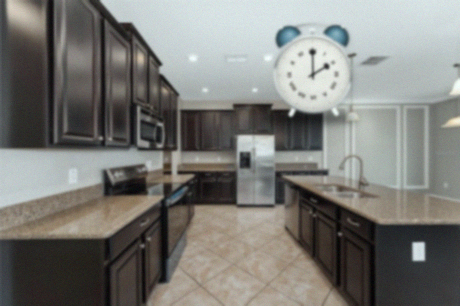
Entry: 2,00
